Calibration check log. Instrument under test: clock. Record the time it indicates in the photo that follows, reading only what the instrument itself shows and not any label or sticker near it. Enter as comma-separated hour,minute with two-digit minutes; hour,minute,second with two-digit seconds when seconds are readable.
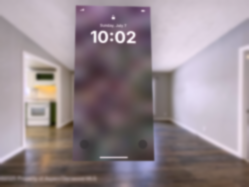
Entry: 10,02
